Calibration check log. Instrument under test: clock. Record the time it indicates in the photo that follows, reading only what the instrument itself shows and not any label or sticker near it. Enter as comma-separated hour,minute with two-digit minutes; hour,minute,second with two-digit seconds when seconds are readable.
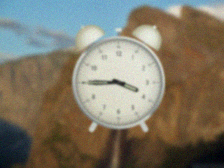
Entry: 3,45
